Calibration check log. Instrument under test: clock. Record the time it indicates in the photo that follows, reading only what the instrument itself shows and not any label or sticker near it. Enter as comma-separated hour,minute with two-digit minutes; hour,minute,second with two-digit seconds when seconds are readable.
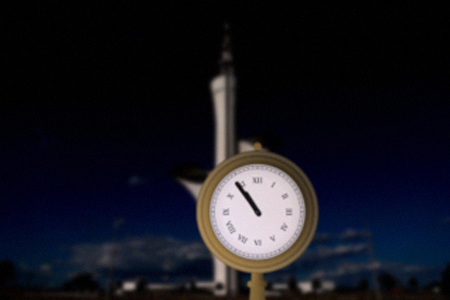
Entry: 10,54
